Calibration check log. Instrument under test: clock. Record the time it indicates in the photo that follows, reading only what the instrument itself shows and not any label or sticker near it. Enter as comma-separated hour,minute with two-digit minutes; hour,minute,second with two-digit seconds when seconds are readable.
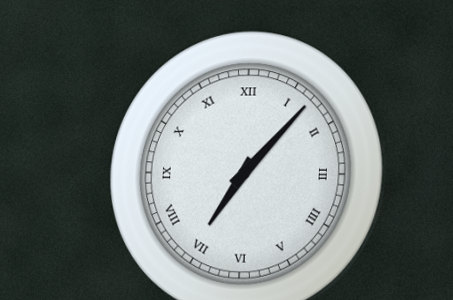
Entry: 7,07
